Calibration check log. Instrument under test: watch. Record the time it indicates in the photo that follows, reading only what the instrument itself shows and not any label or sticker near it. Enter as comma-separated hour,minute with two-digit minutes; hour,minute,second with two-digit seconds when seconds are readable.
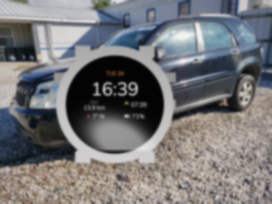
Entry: 16,39
